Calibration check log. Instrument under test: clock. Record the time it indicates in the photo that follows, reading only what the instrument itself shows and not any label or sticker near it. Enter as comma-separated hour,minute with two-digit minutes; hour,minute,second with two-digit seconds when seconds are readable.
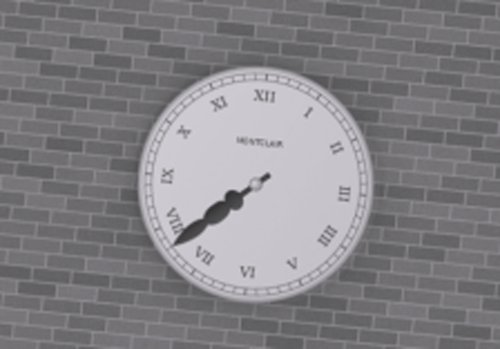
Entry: 7,38
